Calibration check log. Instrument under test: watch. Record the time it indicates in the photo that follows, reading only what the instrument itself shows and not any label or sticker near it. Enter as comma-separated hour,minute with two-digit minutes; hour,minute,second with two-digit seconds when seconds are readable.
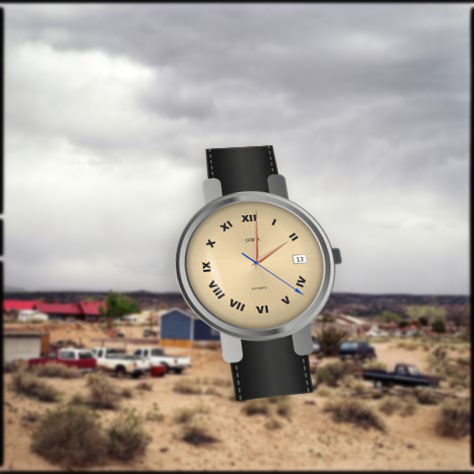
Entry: 2,01,22
